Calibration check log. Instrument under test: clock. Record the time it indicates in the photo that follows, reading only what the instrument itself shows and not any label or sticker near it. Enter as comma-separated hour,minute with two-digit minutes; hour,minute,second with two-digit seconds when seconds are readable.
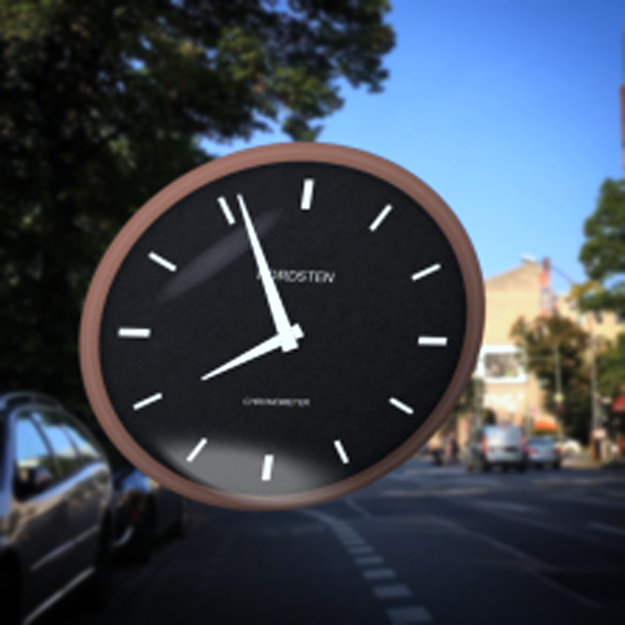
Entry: 7,56
